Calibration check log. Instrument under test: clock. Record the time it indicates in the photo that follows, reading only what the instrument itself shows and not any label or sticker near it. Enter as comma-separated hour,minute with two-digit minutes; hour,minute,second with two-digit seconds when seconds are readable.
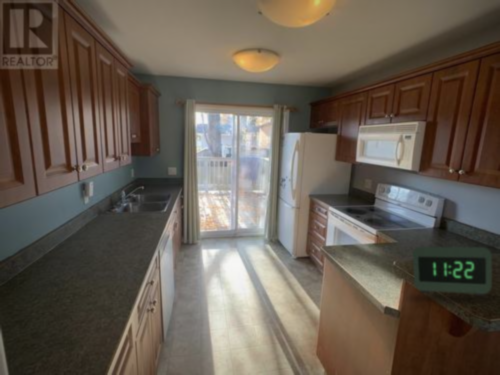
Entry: 11,22
